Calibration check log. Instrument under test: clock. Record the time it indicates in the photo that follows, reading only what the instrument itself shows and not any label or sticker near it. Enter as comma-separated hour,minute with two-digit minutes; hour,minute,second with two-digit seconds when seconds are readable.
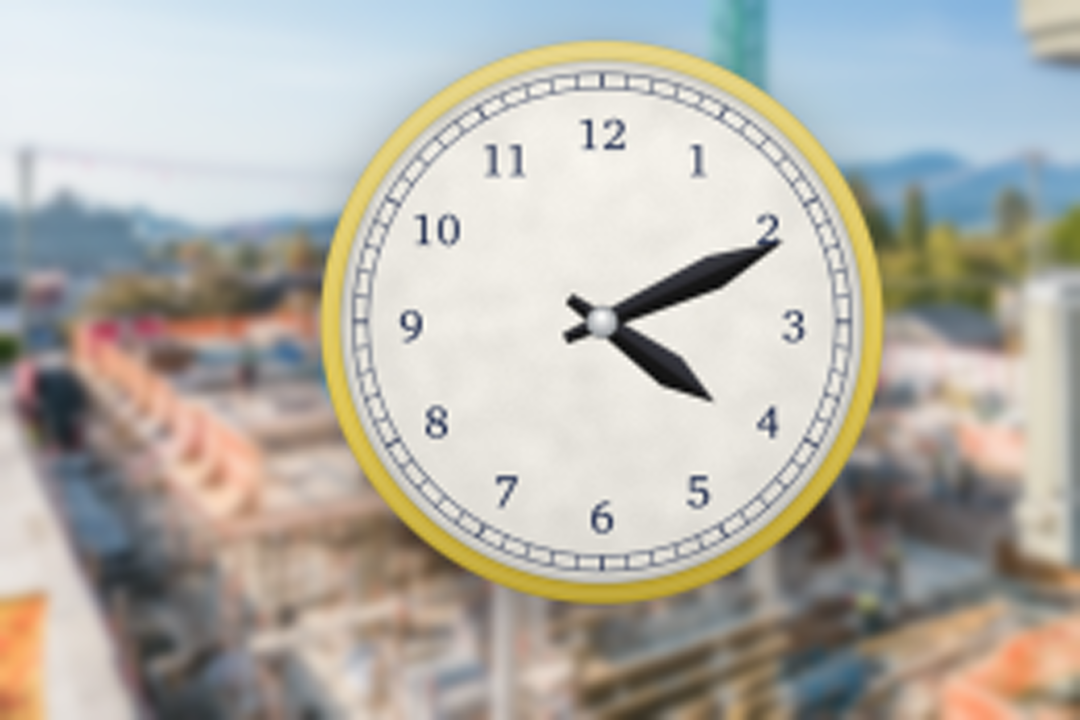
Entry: 4,11
